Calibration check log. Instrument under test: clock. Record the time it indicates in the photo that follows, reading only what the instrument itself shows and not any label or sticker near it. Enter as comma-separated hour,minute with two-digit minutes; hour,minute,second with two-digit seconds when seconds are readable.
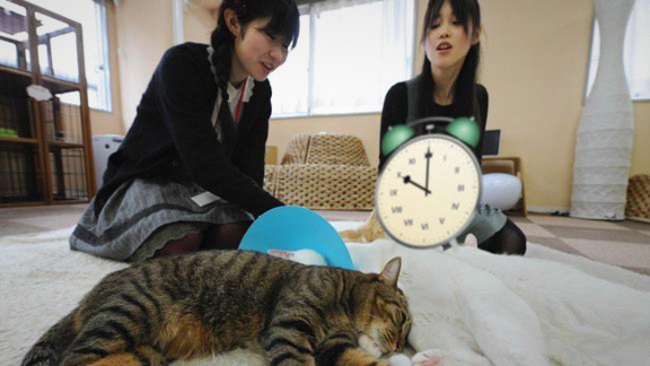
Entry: 10,00
